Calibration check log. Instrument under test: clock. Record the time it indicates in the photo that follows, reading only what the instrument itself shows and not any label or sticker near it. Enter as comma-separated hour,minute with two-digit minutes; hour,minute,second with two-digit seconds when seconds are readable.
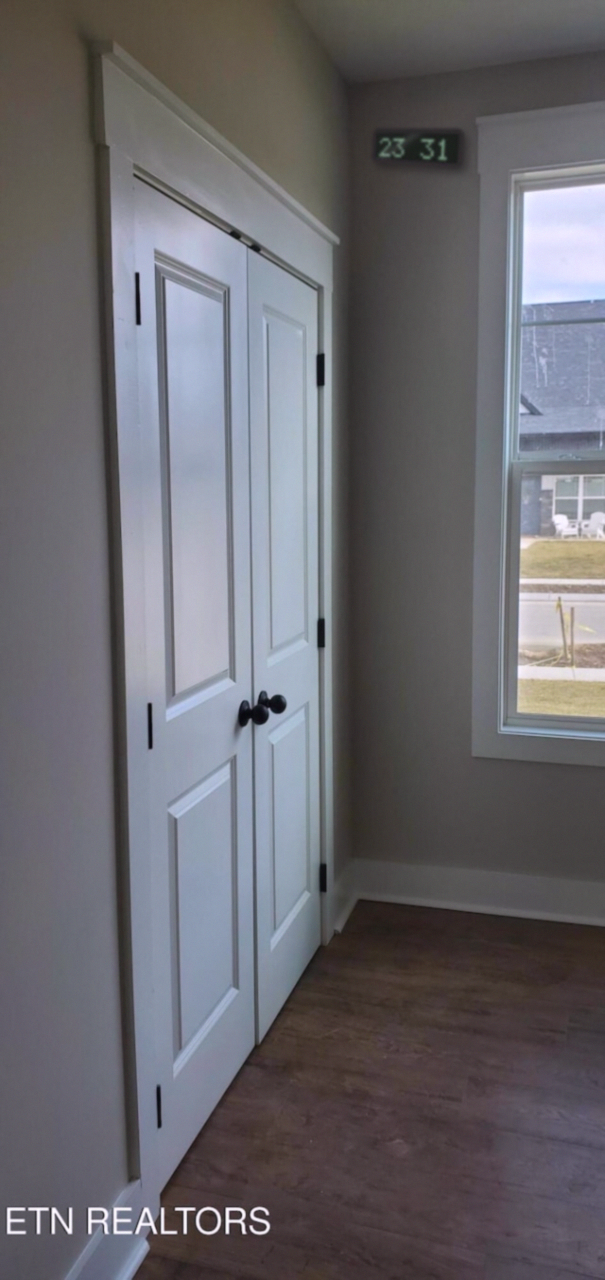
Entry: 23,31
